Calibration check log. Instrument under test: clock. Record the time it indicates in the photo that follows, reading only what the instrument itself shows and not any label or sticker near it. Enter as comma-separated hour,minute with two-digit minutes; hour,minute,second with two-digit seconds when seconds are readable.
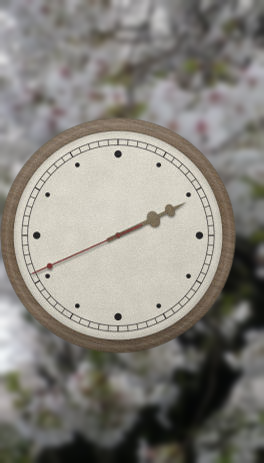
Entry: 2,10,41
